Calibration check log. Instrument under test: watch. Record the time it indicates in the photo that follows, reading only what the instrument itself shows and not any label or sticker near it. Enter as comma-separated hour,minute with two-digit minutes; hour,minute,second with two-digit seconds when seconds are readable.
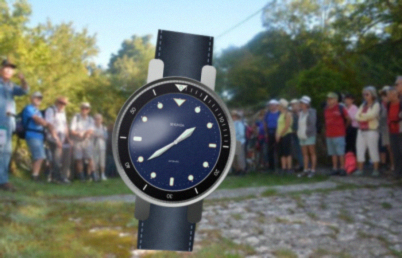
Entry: 1,39
